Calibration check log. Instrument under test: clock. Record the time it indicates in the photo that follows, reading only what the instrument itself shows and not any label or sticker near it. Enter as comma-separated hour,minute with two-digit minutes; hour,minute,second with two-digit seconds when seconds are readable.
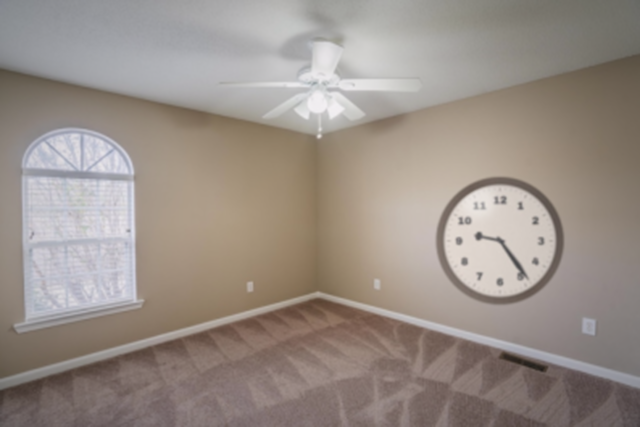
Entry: 9,24
